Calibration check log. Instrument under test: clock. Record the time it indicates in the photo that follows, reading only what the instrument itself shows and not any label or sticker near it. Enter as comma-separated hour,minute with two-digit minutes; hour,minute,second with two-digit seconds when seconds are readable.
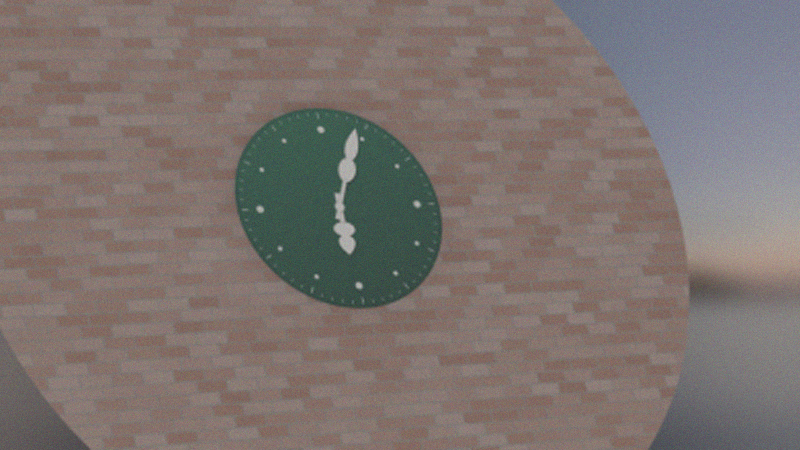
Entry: 6,04
